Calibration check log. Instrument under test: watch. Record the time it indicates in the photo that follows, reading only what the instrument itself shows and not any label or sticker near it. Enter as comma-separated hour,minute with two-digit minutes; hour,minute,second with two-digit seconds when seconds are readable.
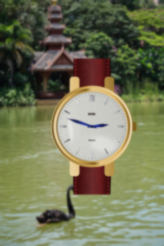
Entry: 2,48
